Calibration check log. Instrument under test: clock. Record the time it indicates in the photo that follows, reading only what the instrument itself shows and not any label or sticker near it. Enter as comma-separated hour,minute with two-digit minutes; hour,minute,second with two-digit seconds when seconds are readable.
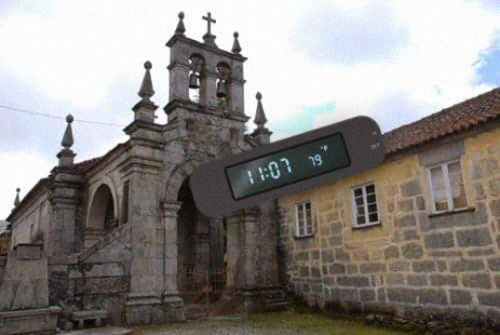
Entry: 11,07
